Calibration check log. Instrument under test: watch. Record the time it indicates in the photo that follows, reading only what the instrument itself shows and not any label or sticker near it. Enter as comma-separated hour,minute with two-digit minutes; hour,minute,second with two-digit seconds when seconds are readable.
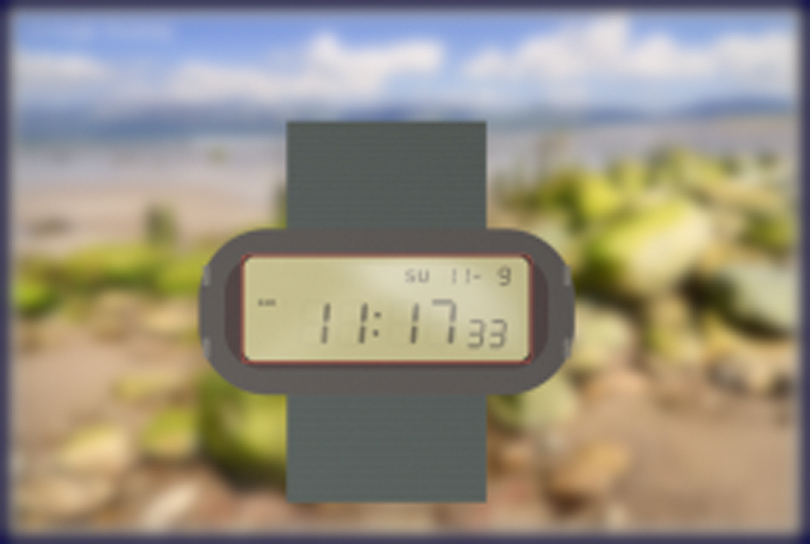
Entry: 11,17,33
